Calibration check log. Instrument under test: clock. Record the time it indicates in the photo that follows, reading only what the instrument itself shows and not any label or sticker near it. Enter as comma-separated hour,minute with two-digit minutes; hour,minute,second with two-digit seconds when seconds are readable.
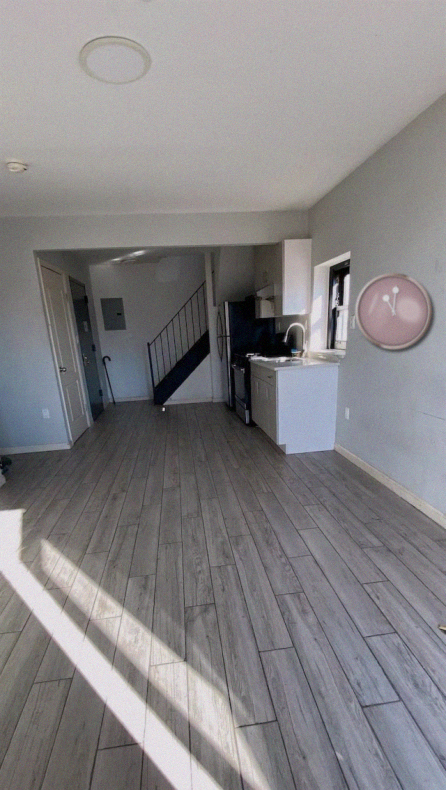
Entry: 11,01
